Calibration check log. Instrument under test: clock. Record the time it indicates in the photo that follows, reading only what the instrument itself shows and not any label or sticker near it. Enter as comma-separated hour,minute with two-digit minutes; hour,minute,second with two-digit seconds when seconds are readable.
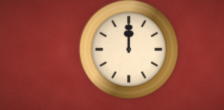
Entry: 12,00
